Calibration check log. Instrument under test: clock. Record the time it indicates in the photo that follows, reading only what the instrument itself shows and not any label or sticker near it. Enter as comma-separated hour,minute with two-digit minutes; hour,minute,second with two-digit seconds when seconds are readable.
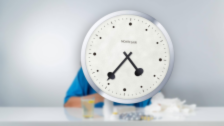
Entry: 4,36
